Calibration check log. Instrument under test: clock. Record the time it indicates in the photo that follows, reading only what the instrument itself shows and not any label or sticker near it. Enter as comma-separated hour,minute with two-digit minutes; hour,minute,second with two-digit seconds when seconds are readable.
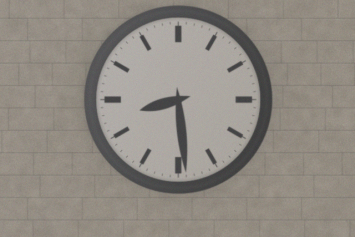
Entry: 8,29
